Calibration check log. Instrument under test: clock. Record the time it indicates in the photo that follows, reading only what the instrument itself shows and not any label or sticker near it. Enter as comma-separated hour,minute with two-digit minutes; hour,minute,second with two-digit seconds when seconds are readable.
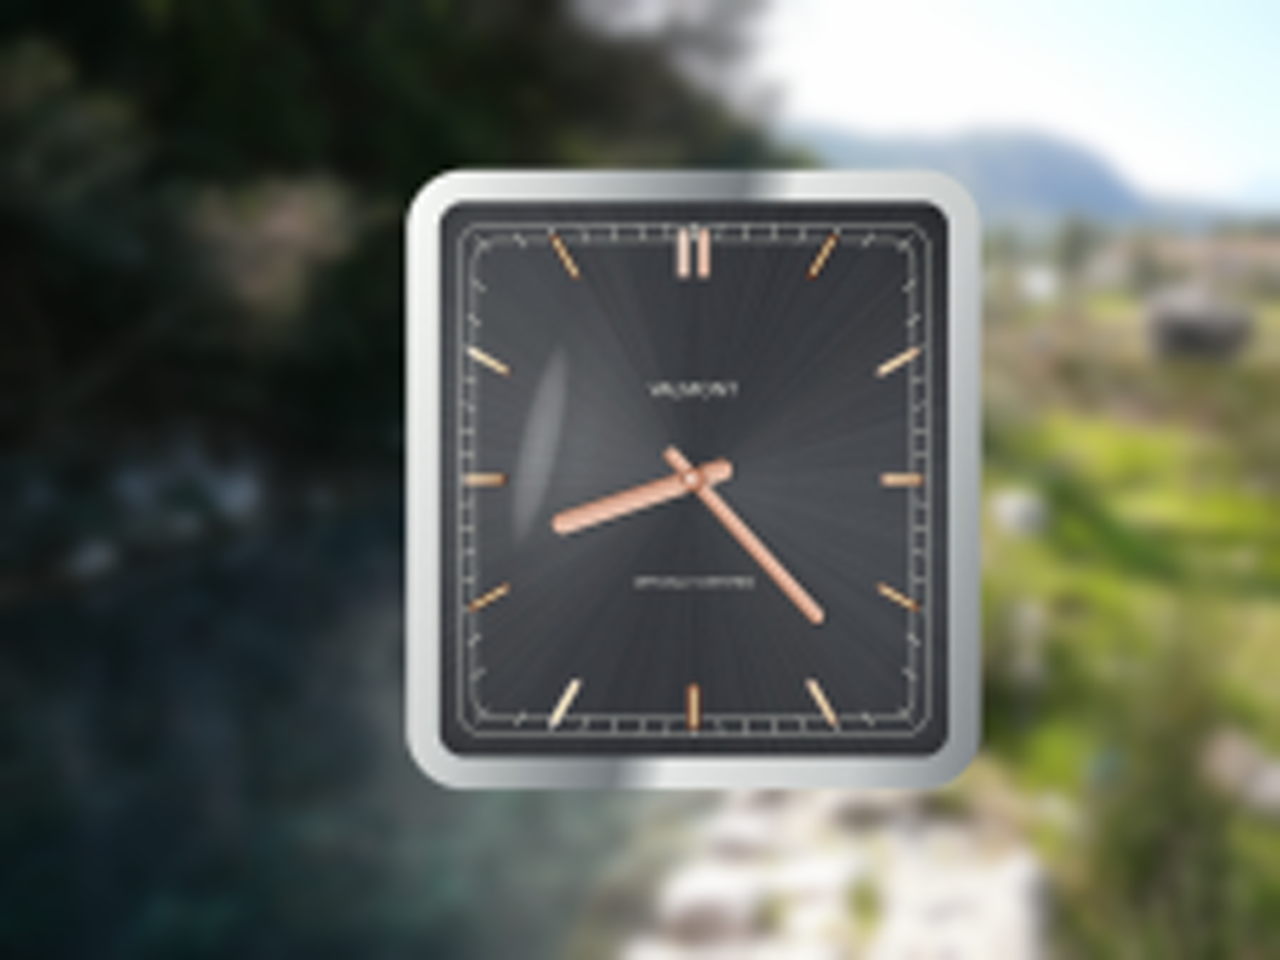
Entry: 8,23
